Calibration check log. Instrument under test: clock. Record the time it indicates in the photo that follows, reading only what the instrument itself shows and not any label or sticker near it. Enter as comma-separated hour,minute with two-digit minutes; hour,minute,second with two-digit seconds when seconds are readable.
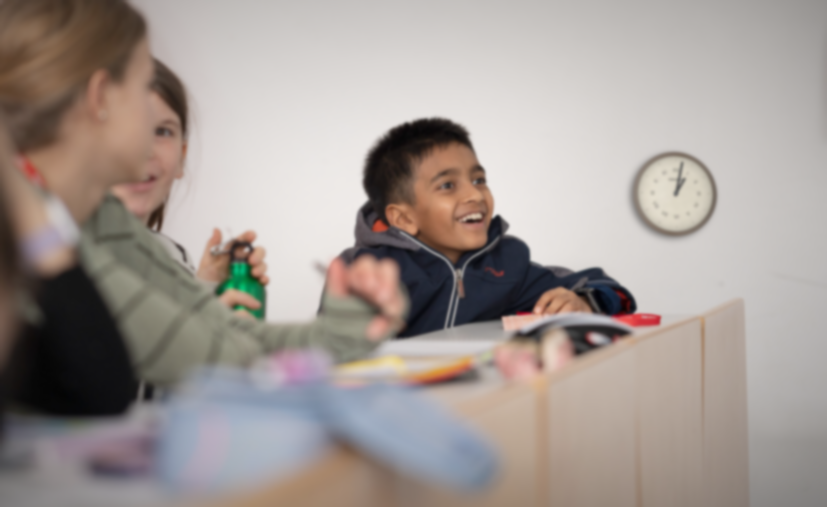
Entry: 1,02
